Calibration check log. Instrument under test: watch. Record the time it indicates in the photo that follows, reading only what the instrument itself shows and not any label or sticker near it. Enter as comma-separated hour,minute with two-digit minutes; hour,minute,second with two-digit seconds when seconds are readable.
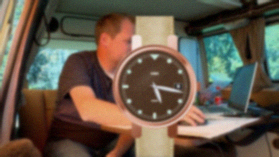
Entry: 5,17
